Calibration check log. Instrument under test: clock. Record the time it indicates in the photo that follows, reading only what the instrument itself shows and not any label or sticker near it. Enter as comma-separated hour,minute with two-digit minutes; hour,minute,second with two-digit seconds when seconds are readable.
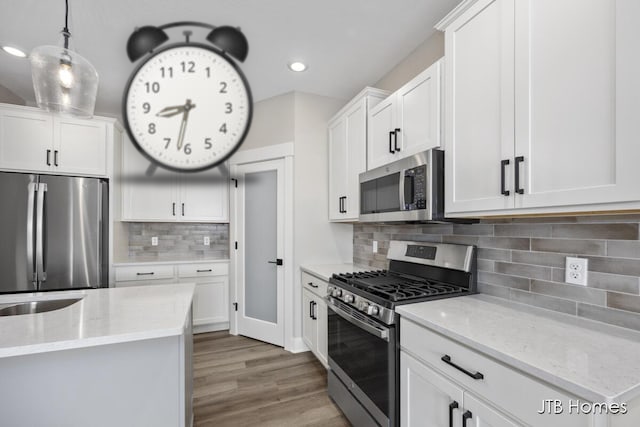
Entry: 8,32
